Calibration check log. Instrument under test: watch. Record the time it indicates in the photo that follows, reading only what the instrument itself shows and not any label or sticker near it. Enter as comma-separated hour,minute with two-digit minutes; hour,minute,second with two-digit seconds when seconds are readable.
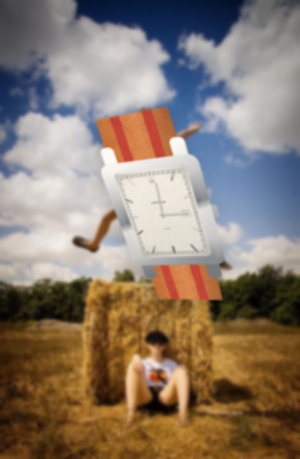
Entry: 3,01
